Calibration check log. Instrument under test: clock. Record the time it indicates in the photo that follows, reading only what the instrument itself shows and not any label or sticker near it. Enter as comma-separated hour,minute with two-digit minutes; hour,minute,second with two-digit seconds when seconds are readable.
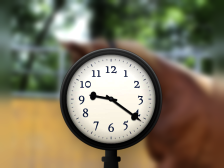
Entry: 9,21
